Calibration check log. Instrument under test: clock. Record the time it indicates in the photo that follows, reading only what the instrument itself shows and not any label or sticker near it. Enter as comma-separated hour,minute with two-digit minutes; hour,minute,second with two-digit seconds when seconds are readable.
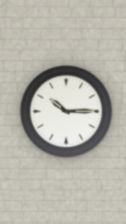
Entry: 10,15
